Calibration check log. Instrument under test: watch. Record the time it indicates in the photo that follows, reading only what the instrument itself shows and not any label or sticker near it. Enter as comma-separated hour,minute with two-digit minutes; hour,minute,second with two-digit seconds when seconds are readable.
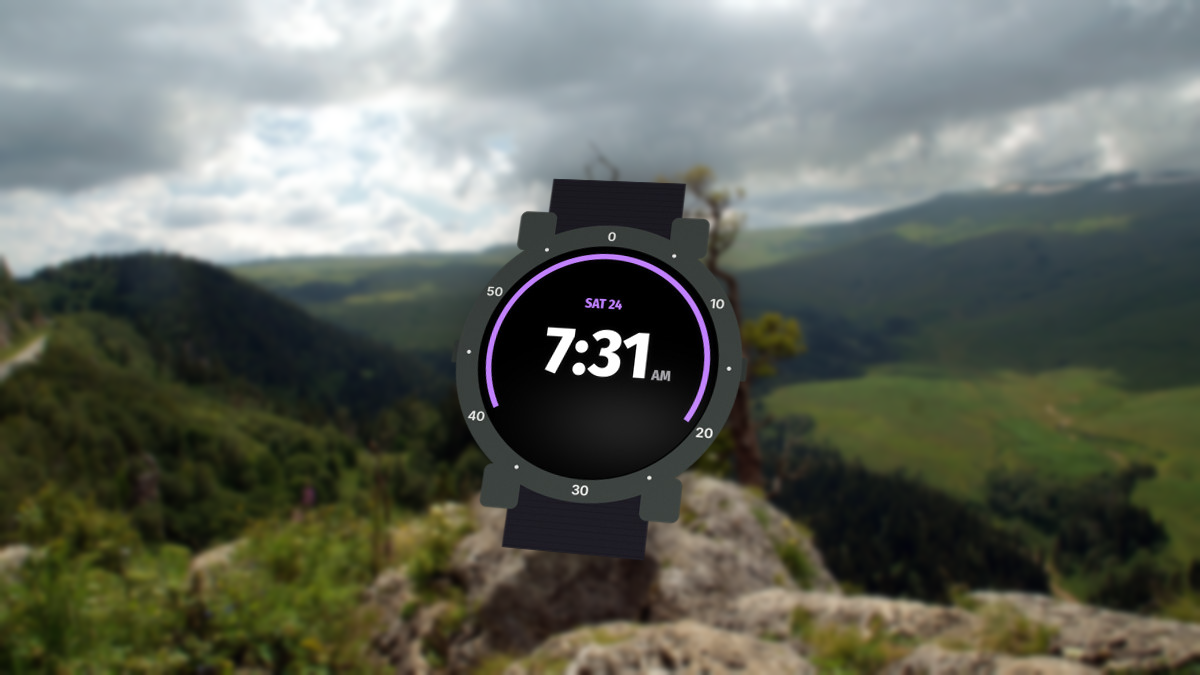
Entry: 7,31
